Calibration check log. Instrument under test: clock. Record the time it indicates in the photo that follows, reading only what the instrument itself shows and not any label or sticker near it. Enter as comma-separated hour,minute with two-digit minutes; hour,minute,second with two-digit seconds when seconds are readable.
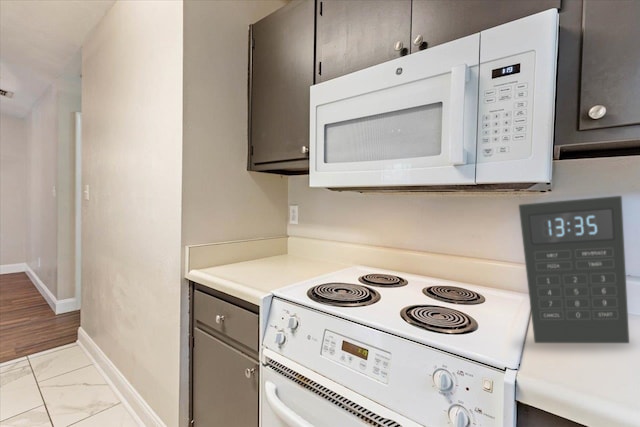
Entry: 13,35
